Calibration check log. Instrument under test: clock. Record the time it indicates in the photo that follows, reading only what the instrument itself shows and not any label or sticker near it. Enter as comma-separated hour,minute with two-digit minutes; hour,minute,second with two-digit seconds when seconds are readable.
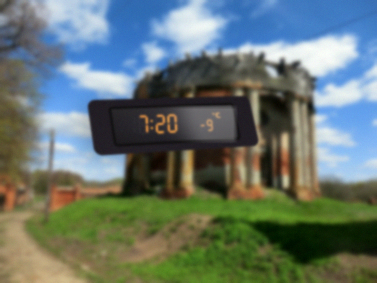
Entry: 7,20
